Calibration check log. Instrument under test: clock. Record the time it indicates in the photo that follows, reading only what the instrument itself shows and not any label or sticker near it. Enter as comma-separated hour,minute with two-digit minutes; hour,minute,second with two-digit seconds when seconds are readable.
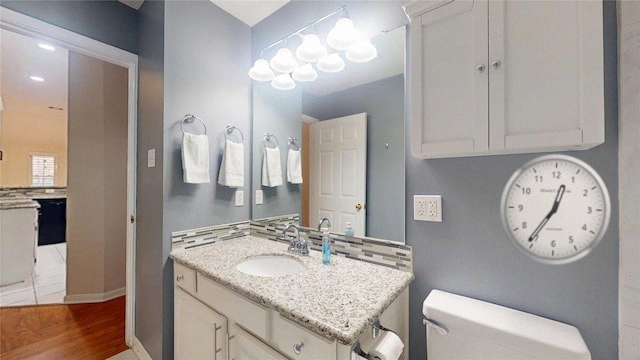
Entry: 12,36
